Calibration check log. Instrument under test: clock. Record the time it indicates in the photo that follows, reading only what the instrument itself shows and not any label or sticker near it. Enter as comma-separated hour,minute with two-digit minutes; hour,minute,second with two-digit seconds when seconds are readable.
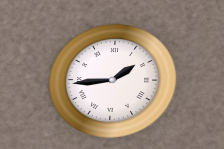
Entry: 1,44
